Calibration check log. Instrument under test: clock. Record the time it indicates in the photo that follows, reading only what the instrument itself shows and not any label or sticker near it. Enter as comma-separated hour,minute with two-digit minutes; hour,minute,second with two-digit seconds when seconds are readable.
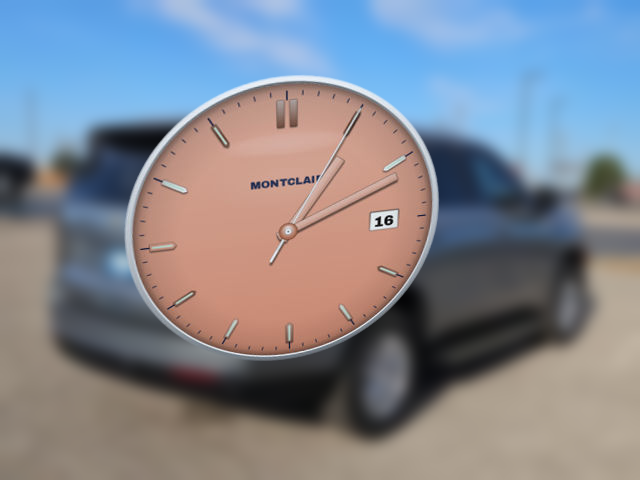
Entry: 1,11,05
